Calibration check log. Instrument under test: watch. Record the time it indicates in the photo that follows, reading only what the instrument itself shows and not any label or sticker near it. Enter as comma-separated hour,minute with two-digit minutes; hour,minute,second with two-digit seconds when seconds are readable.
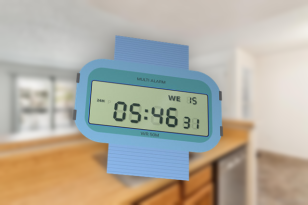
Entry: 5,46,31
